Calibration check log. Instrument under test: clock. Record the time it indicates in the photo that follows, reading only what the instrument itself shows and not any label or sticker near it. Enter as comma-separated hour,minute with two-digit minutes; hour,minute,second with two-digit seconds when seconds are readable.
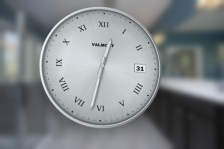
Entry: 12,32
